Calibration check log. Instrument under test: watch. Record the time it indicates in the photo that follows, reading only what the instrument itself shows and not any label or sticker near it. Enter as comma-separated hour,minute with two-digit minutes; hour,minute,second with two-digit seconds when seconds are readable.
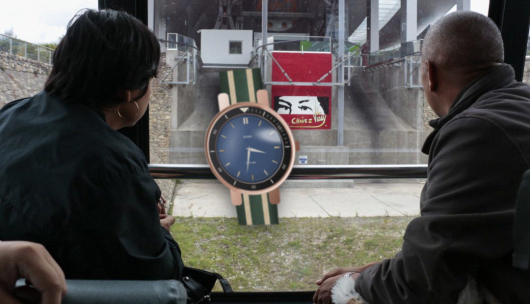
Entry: 3,32
